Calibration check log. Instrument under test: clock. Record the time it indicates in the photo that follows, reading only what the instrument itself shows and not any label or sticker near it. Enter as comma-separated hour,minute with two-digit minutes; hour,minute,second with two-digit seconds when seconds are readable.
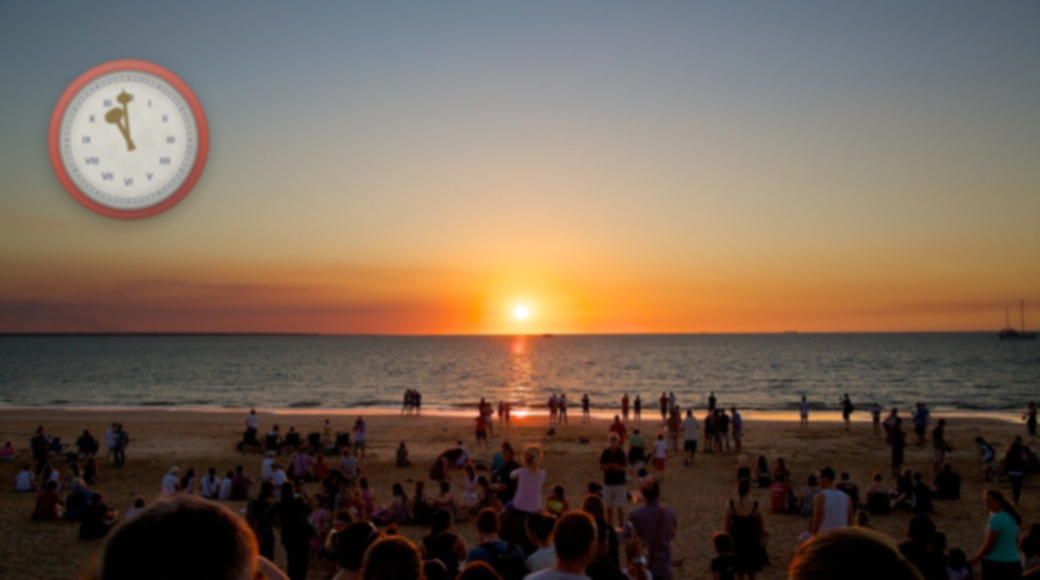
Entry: 10,59
